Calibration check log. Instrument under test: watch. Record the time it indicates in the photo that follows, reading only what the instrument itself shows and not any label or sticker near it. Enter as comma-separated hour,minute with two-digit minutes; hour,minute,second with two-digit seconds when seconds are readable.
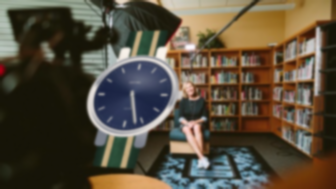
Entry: 5,27
